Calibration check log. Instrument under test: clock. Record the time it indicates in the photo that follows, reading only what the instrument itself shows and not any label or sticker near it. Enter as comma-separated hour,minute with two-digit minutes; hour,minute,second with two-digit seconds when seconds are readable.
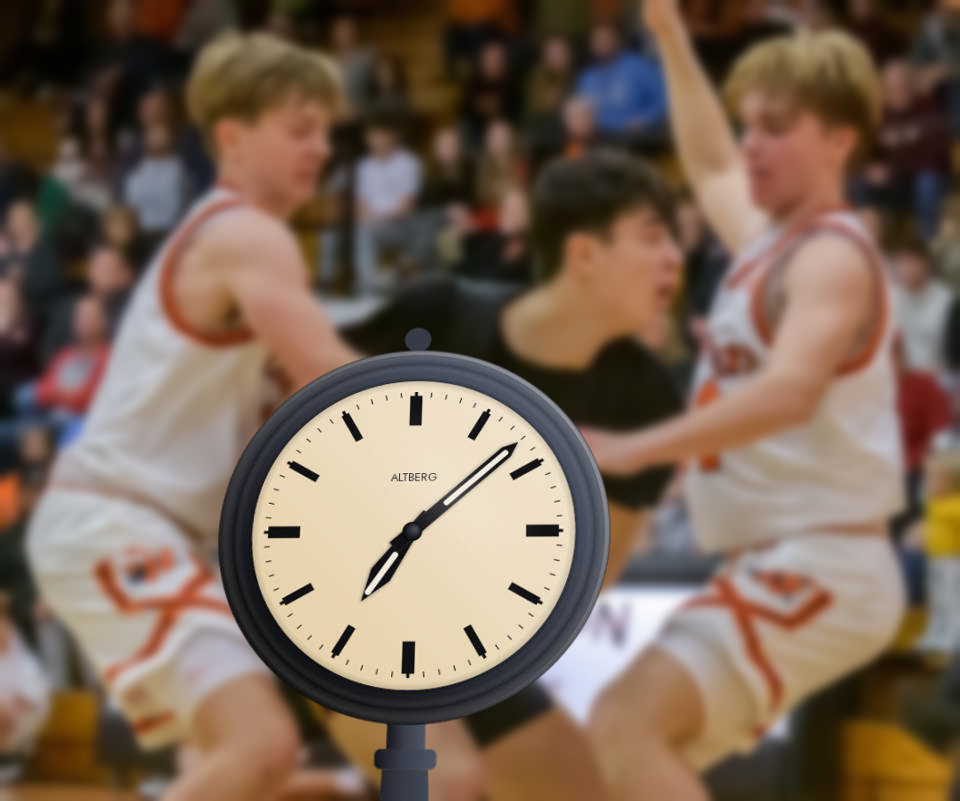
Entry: 7,08
